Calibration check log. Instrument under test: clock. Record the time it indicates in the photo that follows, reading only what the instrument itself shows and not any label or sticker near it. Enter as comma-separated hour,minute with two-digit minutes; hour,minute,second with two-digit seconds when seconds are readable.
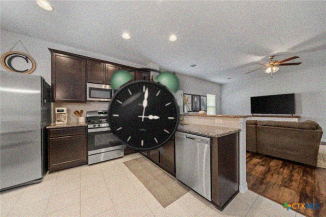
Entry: 3,01
